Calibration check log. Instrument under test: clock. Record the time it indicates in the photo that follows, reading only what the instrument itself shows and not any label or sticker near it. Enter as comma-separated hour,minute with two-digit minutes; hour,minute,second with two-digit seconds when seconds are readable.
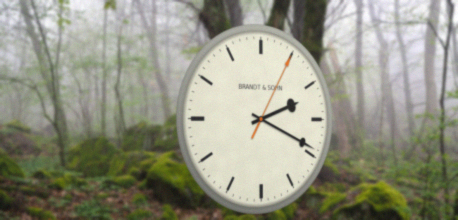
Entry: 2,19,05
